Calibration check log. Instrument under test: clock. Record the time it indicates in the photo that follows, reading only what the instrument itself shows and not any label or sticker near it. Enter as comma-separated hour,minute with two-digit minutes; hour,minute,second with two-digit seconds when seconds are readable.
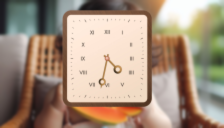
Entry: 4,32
